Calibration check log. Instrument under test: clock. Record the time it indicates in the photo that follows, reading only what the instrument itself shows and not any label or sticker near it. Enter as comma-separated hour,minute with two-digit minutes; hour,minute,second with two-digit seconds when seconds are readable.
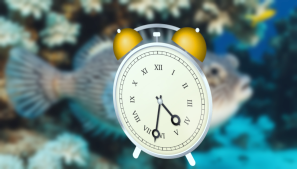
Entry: 4,32
